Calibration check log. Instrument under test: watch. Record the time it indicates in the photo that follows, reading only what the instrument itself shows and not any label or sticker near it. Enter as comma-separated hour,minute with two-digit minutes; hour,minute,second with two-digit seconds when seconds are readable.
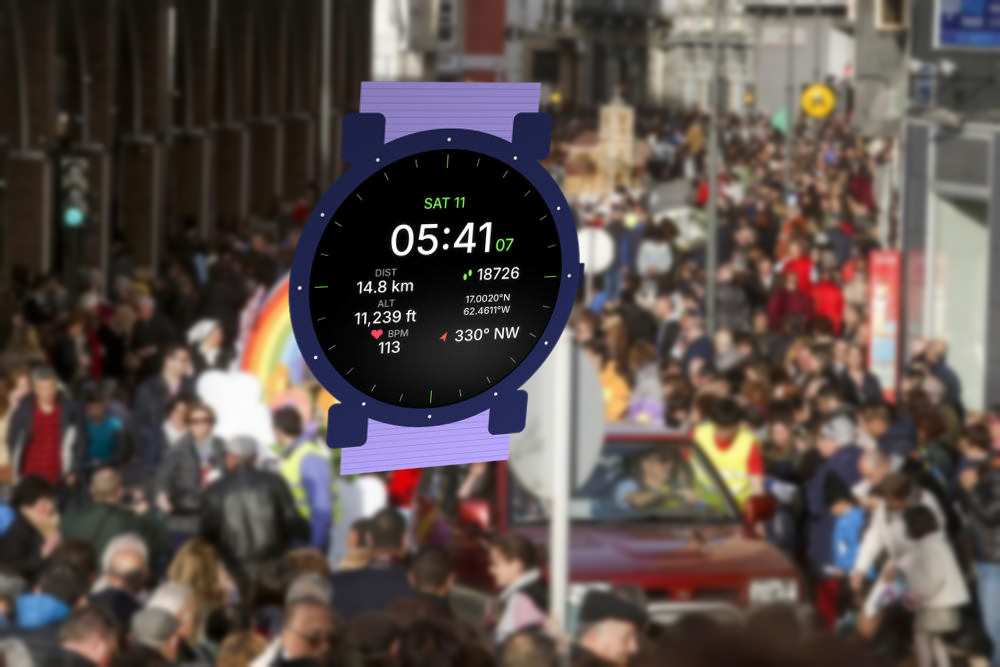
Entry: 5,41,07
